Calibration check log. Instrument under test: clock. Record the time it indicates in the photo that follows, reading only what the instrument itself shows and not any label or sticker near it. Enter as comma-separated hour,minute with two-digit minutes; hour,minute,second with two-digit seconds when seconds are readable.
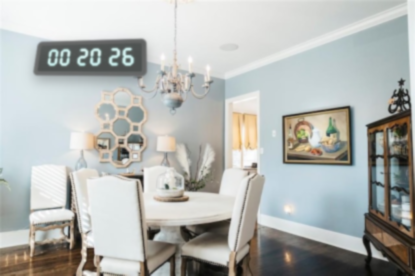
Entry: 0,20,26
